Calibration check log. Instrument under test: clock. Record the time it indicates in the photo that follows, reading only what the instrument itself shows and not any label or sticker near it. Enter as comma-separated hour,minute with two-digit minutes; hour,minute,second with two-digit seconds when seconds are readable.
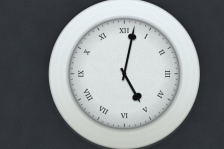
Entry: 5,02
